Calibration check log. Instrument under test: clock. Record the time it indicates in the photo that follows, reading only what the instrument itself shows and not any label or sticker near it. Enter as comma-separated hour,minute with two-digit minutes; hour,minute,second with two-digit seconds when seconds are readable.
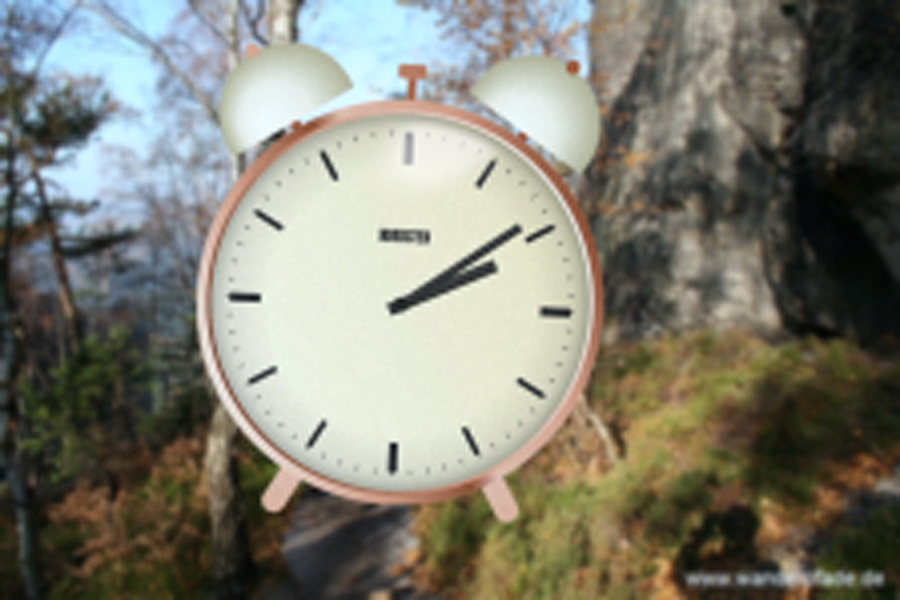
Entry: 2,09
